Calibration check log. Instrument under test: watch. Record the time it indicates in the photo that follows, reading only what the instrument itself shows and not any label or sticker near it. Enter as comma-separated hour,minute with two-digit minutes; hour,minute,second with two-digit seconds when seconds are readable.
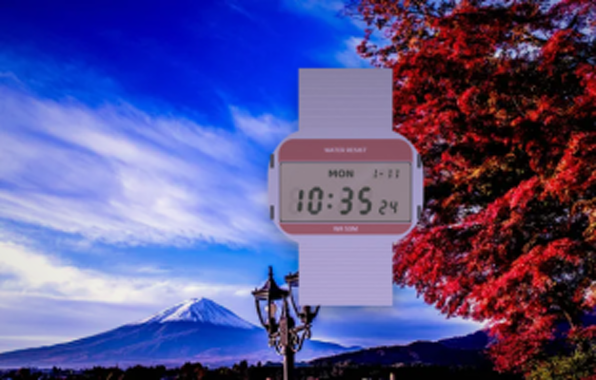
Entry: 10,35,24
